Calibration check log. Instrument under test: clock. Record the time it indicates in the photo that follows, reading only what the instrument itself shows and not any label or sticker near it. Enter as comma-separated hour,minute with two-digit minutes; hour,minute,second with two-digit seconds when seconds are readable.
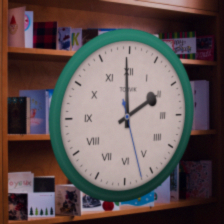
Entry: 1,59,27
